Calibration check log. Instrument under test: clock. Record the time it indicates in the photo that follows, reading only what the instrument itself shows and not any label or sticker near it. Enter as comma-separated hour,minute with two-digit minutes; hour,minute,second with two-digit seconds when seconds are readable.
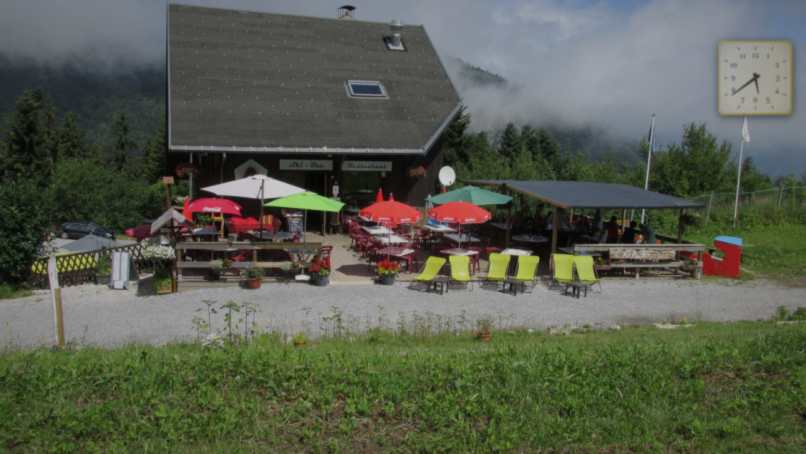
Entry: 5,39
